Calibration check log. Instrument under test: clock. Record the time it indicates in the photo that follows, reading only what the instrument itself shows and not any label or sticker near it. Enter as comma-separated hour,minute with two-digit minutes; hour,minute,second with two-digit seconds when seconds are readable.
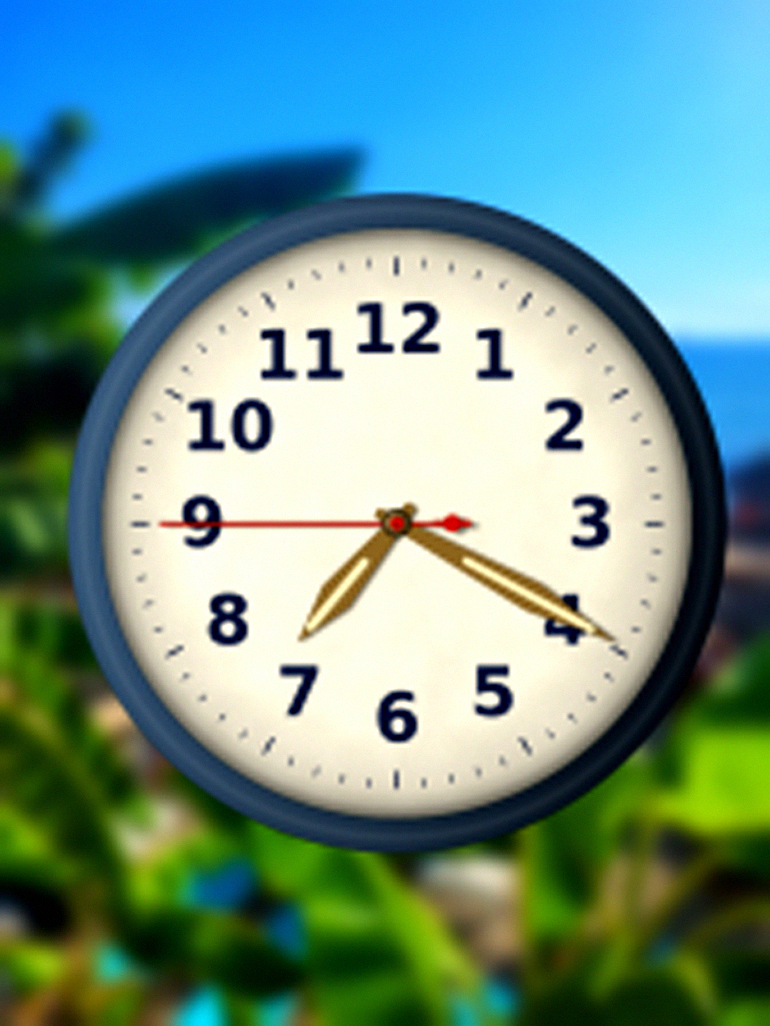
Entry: 7,19,45
